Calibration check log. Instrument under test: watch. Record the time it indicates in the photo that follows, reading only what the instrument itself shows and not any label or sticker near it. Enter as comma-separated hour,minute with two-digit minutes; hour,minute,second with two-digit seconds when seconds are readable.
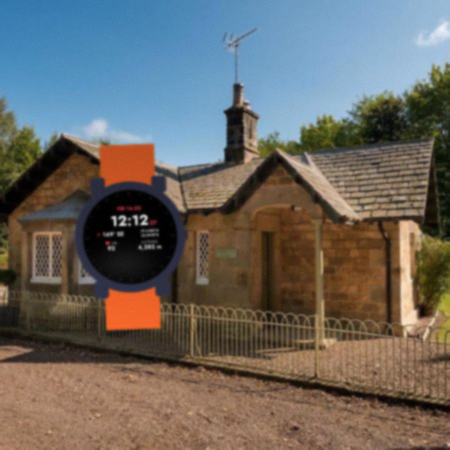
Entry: 12,12
